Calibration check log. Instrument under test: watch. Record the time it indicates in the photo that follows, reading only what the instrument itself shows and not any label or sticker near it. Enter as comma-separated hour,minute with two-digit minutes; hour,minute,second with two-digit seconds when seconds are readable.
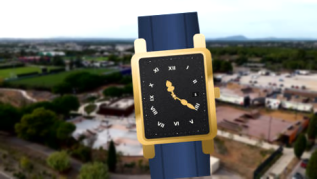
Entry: 11,21
